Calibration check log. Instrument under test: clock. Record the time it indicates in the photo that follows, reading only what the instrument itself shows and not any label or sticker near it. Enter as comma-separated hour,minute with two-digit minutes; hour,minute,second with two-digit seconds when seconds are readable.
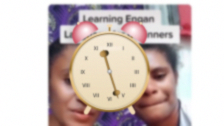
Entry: 11,27
